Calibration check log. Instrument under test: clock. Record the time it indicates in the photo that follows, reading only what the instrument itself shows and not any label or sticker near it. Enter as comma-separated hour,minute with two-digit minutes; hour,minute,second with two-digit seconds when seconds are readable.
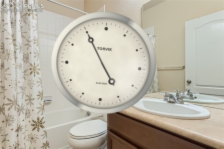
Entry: 4,55
